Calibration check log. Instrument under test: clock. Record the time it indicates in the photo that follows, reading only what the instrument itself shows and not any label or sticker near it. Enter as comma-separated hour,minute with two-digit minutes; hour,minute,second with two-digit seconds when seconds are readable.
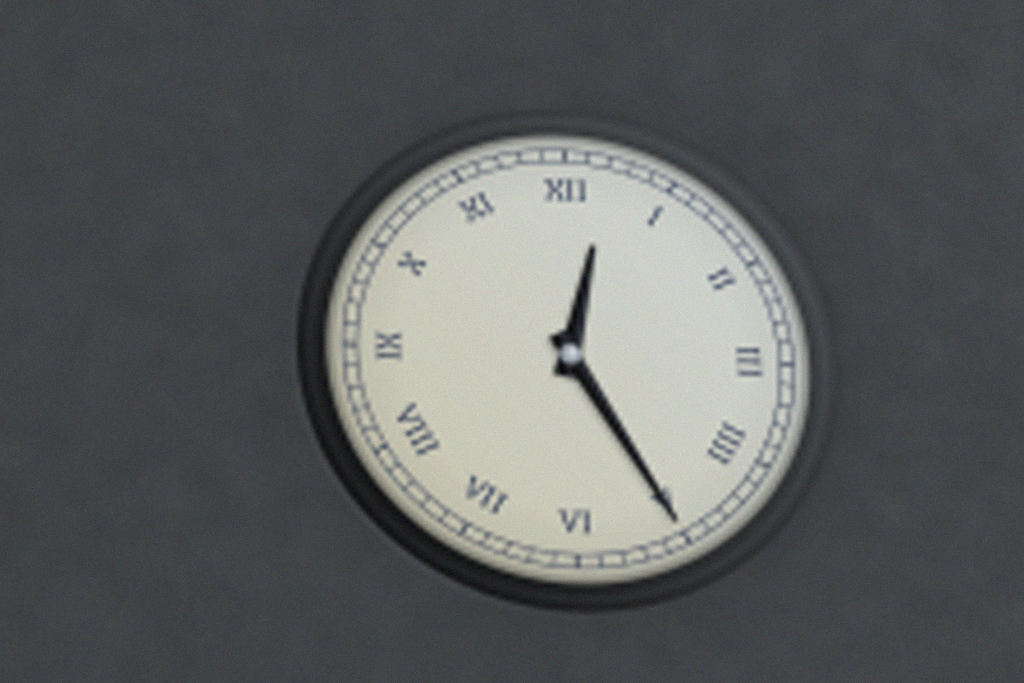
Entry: 12,25
